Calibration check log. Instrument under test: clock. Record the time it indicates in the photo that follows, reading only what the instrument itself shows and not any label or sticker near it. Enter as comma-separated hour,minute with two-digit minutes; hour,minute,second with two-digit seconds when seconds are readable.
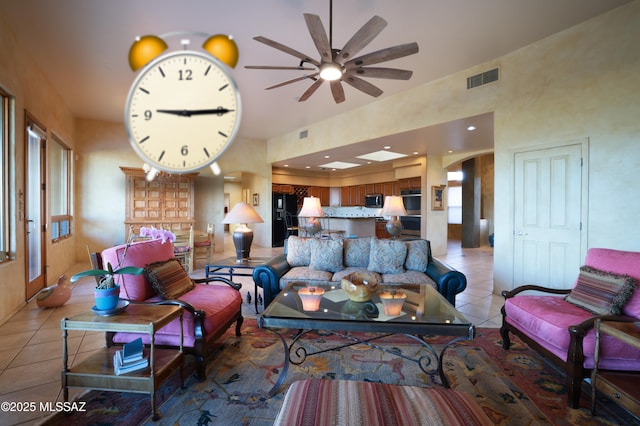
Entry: 9,15
